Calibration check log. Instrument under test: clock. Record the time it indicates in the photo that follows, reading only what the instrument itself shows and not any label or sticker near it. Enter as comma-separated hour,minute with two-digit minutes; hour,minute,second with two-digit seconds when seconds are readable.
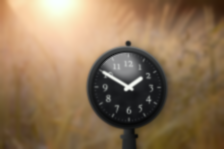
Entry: 1,50
